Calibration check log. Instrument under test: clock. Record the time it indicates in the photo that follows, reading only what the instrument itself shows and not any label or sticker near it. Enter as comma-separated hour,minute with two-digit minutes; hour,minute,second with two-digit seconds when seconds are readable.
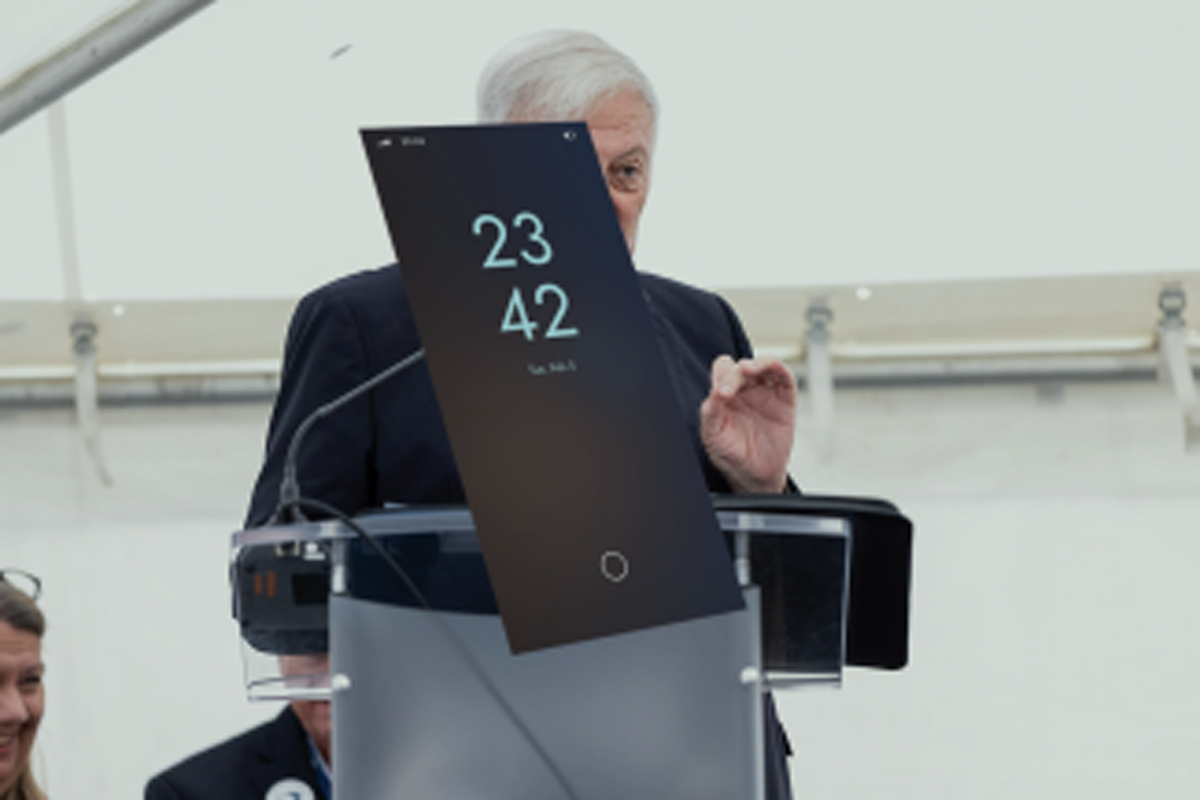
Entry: 23,42
